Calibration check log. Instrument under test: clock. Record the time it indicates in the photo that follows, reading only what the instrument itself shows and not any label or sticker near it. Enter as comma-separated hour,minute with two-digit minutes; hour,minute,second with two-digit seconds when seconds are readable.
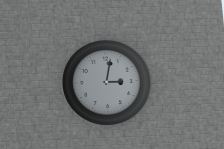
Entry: 3,02
